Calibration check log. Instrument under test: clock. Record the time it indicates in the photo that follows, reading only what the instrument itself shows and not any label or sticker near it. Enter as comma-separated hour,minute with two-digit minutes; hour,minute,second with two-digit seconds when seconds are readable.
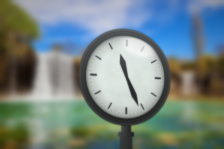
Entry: 11,26
